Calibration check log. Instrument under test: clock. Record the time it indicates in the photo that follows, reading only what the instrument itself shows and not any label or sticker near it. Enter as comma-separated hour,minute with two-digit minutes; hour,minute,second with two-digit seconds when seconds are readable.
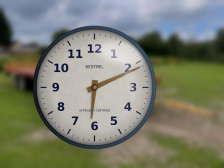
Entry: 6,11
